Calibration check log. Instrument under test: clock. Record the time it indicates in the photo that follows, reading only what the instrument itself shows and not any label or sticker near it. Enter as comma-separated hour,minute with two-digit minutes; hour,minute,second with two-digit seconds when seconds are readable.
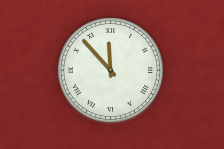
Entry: 11,53
